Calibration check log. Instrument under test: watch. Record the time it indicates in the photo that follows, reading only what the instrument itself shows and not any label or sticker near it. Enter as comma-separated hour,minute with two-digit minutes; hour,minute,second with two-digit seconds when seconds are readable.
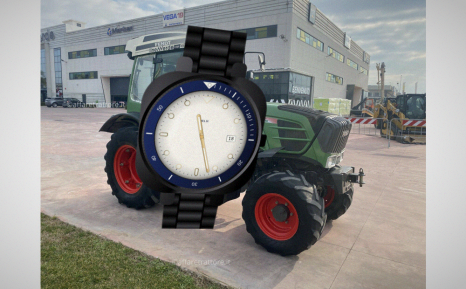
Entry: 11,27
